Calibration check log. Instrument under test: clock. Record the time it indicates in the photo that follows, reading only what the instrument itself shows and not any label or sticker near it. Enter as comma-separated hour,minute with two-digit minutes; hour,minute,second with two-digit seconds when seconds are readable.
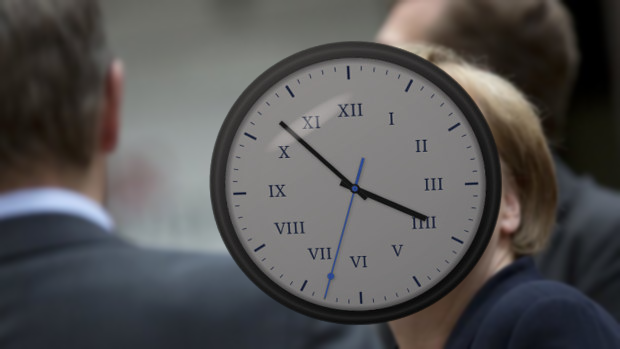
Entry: 3,52,33
